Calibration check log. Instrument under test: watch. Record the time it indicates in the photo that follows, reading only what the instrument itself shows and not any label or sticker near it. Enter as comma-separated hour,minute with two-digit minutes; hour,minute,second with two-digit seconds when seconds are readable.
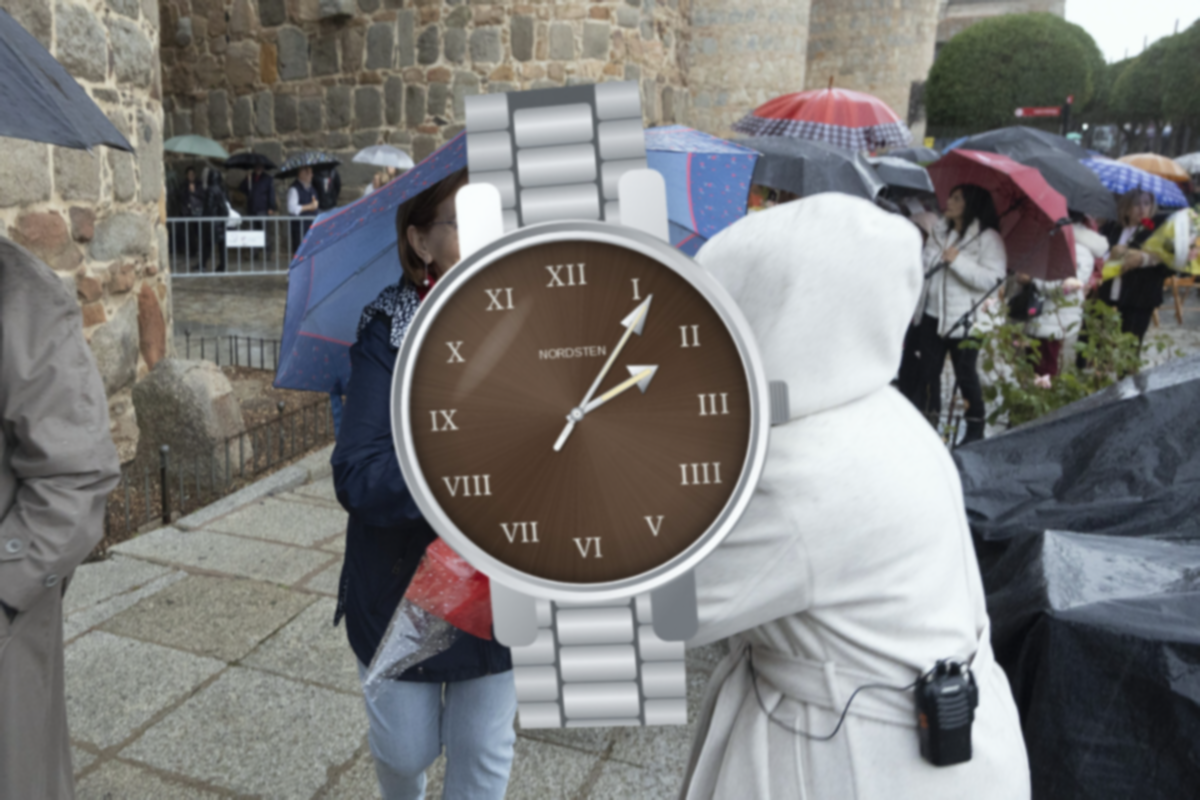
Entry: 2,06,06
